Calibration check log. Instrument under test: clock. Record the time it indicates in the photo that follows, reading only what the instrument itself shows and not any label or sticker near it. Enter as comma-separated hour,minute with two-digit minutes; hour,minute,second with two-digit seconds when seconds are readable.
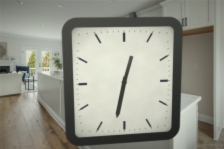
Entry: 12,32
